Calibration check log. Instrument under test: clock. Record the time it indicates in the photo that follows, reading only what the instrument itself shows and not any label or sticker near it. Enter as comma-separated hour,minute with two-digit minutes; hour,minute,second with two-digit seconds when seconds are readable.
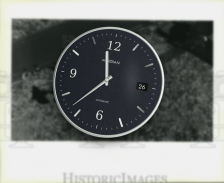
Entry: 11,37
